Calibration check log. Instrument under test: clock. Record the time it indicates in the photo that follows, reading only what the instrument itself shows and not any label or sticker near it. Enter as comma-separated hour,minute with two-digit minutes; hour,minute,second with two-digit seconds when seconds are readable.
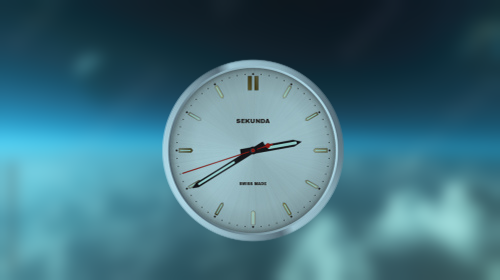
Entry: 2,39,42
